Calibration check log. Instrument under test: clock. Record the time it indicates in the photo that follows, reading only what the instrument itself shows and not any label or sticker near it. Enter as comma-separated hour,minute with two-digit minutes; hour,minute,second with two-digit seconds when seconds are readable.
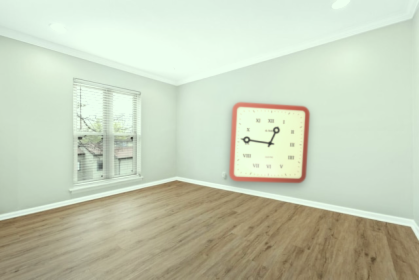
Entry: 12,46
